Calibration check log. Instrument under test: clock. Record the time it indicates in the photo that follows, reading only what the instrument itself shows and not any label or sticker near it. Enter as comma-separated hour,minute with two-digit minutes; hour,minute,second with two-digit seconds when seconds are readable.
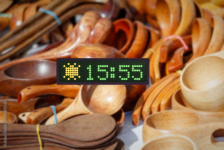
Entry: 15,55
